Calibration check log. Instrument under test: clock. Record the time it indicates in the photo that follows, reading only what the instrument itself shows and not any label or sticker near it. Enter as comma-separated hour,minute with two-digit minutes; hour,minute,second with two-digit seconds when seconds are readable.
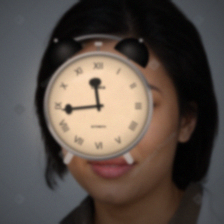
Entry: 11,44
